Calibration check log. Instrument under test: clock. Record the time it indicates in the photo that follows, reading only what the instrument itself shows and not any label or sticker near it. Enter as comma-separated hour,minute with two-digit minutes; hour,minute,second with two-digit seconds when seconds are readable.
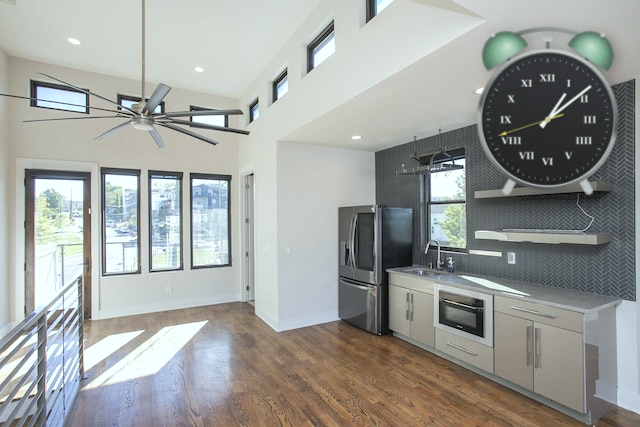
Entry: 1,08,42
